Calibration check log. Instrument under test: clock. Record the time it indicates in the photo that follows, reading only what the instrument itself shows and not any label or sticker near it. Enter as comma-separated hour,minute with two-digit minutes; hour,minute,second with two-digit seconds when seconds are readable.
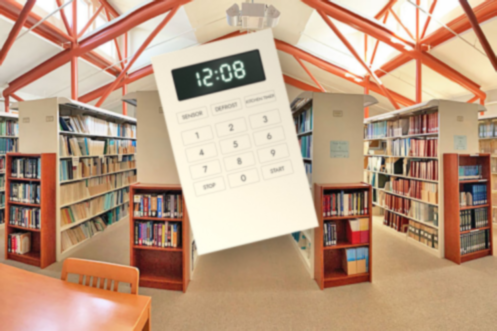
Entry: 12,08
